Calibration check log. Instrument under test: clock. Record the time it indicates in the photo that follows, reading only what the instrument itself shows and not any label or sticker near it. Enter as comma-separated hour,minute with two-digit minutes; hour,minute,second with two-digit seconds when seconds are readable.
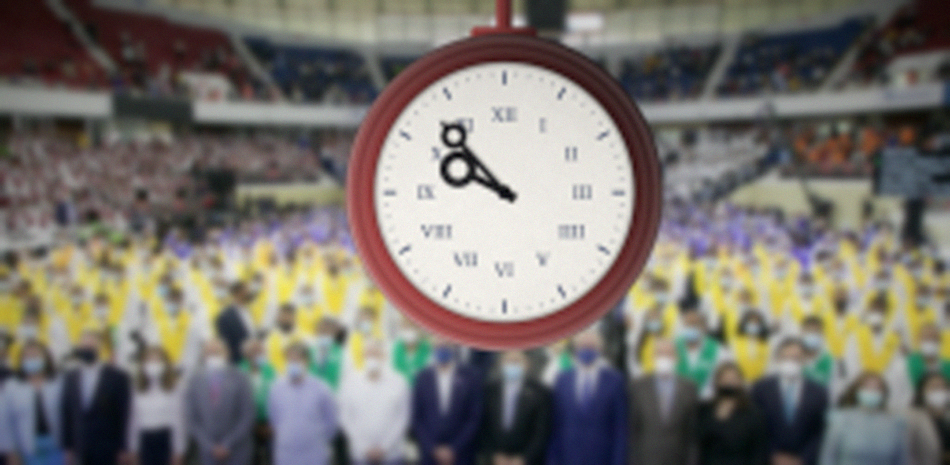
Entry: 9,53
